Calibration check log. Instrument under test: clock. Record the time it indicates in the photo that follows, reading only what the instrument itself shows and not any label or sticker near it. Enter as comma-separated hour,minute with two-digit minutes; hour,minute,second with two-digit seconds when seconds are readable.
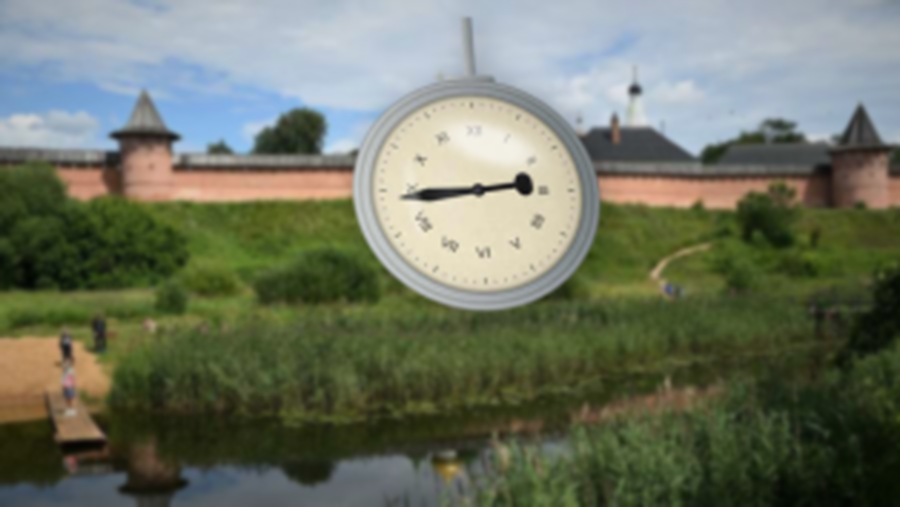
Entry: 2,44
